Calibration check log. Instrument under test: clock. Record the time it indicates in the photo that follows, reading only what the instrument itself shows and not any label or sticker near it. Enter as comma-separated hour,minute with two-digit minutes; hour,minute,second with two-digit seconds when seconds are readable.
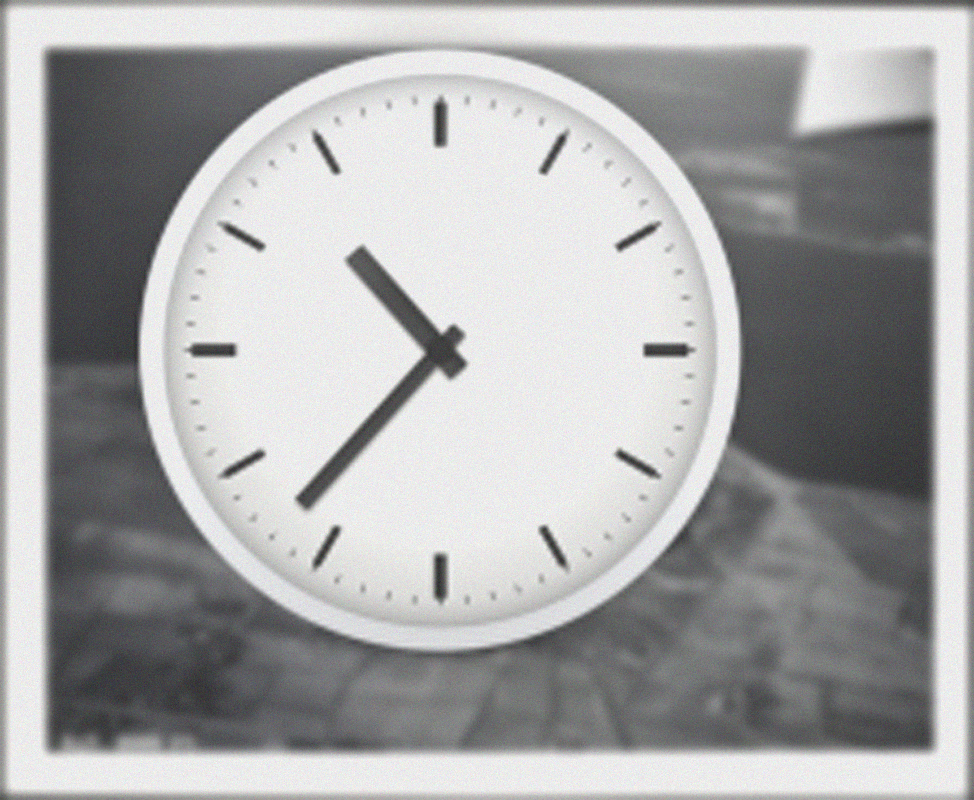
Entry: 10,37
